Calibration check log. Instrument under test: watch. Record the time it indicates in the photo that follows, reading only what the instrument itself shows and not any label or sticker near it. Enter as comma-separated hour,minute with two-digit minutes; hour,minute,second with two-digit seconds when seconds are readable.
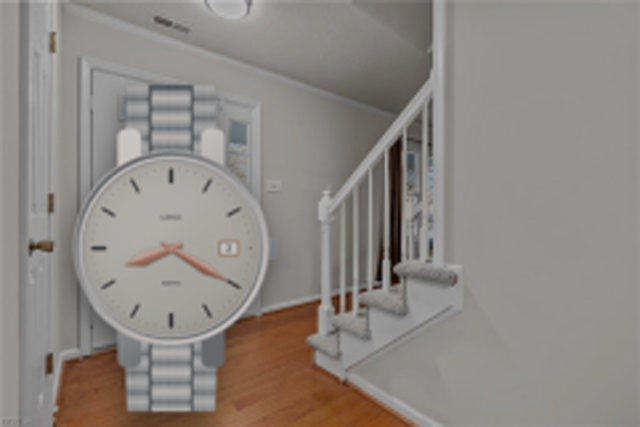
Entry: 8,20
